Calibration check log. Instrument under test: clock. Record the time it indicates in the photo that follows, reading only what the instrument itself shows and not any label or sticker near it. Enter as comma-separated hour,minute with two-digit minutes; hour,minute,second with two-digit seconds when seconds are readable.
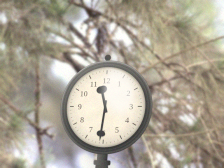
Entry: 11,31
